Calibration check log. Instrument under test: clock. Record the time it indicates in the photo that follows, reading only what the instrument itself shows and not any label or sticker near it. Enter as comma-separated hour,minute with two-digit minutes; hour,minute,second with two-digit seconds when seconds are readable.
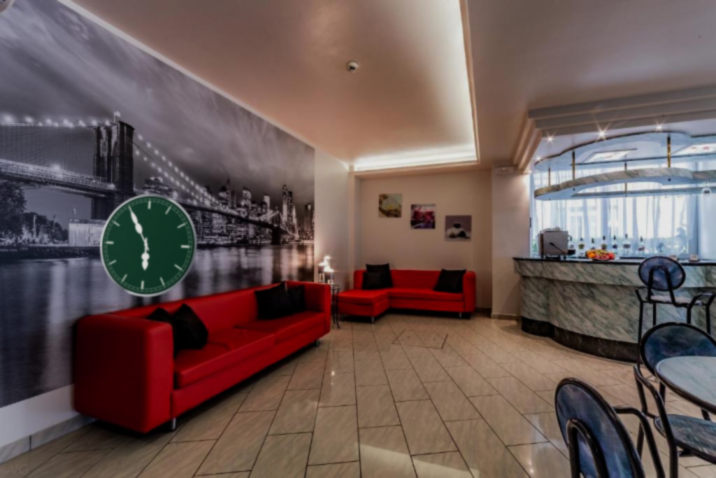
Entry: 5,55
